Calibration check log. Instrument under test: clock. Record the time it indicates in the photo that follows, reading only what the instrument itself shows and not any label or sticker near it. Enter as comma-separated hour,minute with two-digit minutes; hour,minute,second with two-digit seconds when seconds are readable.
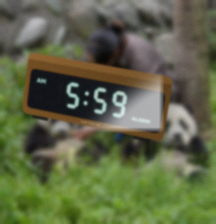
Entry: 5,59
